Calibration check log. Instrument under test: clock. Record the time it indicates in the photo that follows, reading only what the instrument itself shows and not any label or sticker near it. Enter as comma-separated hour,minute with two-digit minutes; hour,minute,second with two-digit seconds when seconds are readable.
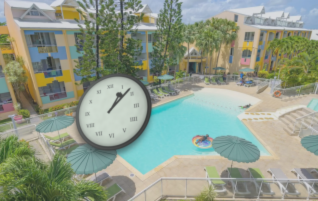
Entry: 1,08
